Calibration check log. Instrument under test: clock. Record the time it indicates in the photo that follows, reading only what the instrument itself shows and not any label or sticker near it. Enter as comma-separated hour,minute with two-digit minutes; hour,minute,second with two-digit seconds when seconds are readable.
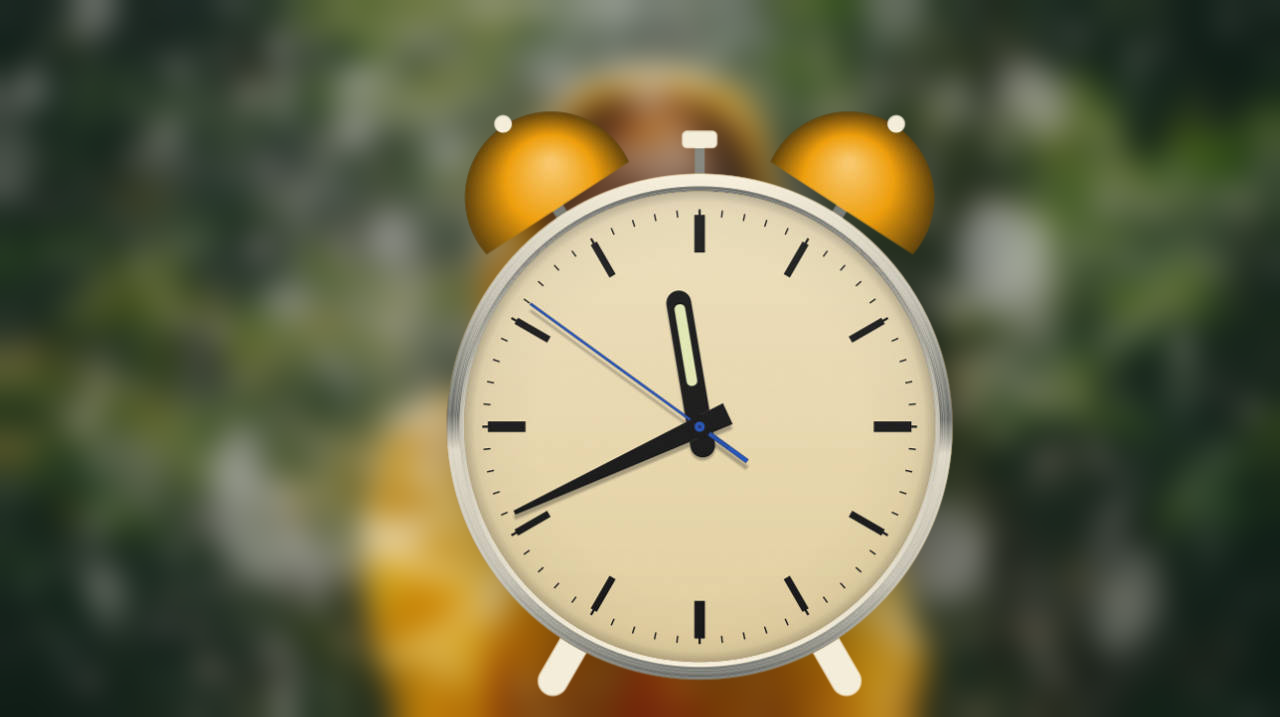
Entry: 11,40,51
